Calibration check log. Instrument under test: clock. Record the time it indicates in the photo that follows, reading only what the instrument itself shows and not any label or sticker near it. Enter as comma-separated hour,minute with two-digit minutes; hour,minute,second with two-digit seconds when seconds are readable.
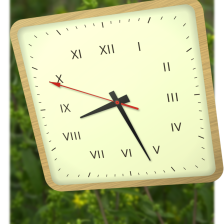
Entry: 8,26,49
